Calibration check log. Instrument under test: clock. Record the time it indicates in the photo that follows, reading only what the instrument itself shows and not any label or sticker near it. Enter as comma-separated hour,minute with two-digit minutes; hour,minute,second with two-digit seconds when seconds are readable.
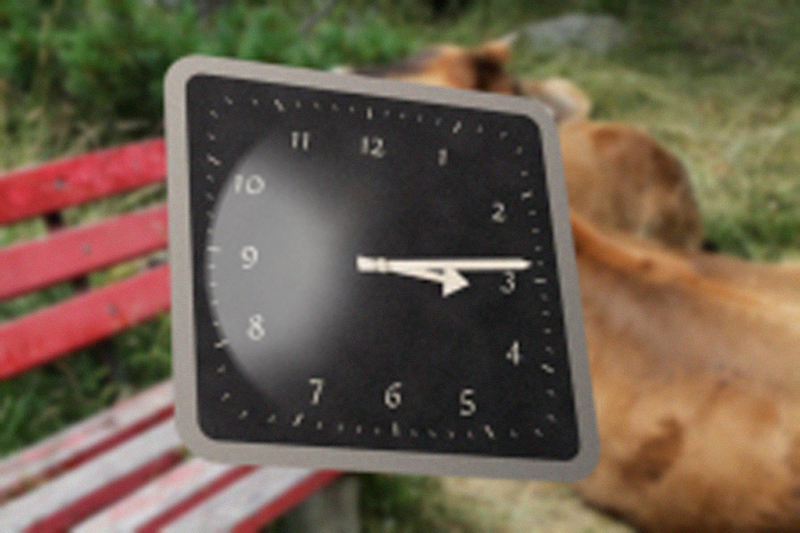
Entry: 3,14
